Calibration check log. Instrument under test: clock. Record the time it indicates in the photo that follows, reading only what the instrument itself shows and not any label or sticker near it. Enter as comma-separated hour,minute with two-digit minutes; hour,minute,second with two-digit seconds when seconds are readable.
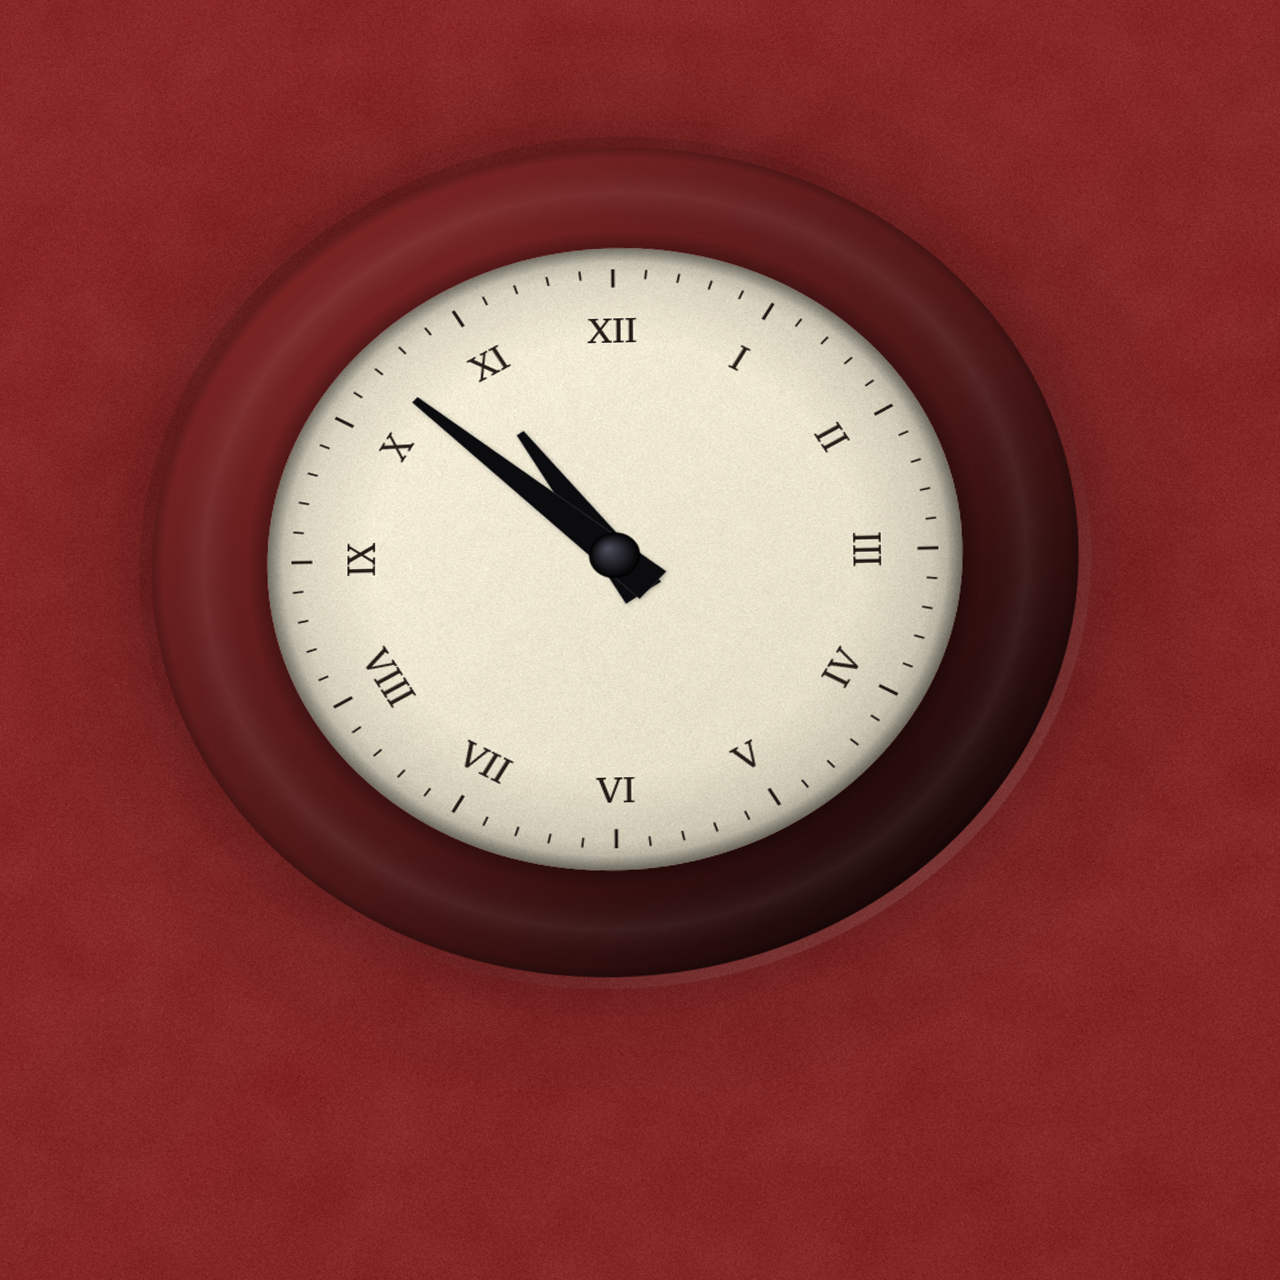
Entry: 10,52
